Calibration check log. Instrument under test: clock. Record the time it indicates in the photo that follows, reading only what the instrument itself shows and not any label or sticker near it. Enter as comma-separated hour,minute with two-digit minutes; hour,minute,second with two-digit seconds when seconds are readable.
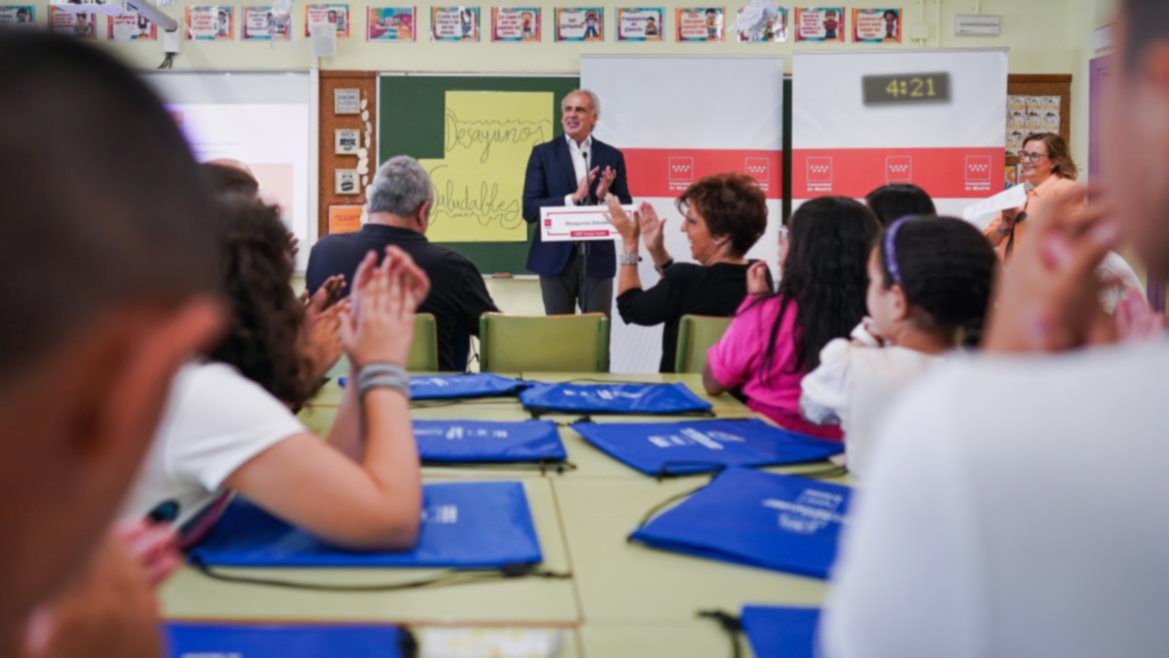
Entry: 4,21
